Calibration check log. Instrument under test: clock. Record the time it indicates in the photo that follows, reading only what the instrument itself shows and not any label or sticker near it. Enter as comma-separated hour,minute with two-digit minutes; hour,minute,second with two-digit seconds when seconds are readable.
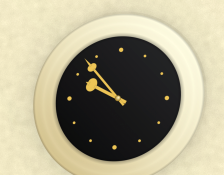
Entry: 9,53
